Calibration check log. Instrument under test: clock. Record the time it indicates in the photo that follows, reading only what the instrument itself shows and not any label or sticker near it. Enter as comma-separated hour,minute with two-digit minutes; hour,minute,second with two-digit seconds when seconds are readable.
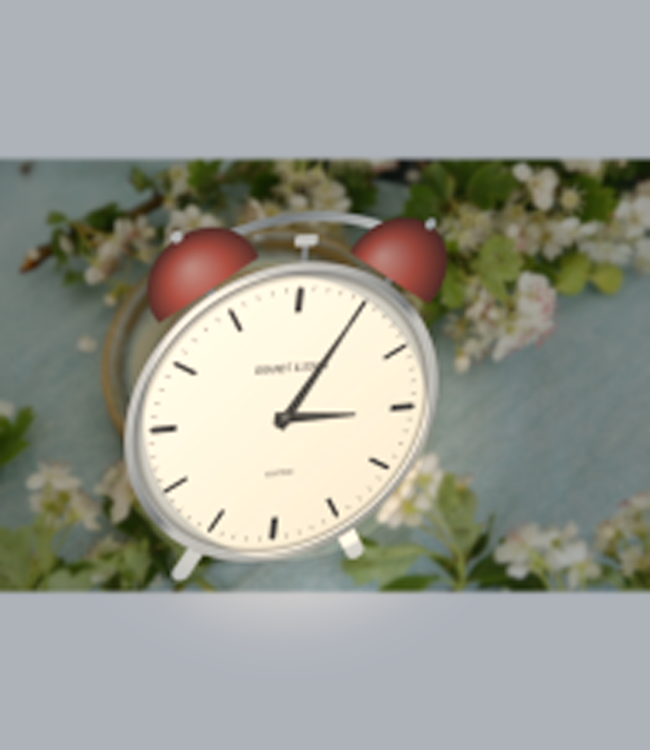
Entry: 3,05
